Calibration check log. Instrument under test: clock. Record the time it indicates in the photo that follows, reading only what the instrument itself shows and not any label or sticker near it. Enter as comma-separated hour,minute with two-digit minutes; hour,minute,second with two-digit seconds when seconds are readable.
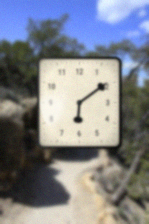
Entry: 6,09
